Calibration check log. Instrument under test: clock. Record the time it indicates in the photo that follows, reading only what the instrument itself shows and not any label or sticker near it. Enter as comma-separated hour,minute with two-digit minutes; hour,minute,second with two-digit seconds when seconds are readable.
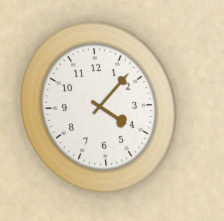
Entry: 4,08
